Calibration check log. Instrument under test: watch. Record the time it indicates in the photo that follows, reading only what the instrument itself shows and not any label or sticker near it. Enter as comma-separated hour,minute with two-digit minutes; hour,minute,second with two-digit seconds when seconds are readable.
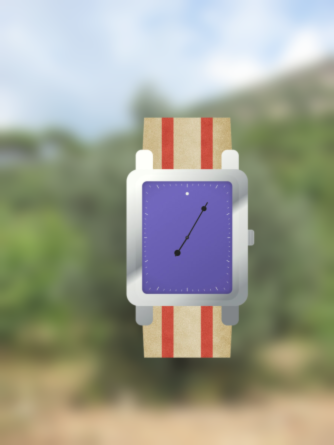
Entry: 7,05
